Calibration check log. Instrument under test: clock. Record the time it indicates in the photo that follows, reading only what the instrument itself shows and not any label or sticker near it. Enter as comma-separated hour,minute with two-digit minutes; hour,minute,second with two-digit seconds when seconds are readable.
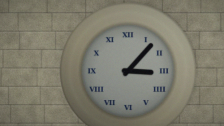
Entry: 3,07
